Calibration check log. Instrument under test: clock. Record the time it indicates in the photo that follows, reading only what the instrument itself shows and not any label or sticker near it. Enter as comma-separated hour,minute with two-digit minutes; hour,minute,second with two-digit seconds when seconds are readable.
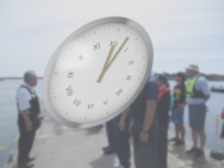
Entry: 12,03
